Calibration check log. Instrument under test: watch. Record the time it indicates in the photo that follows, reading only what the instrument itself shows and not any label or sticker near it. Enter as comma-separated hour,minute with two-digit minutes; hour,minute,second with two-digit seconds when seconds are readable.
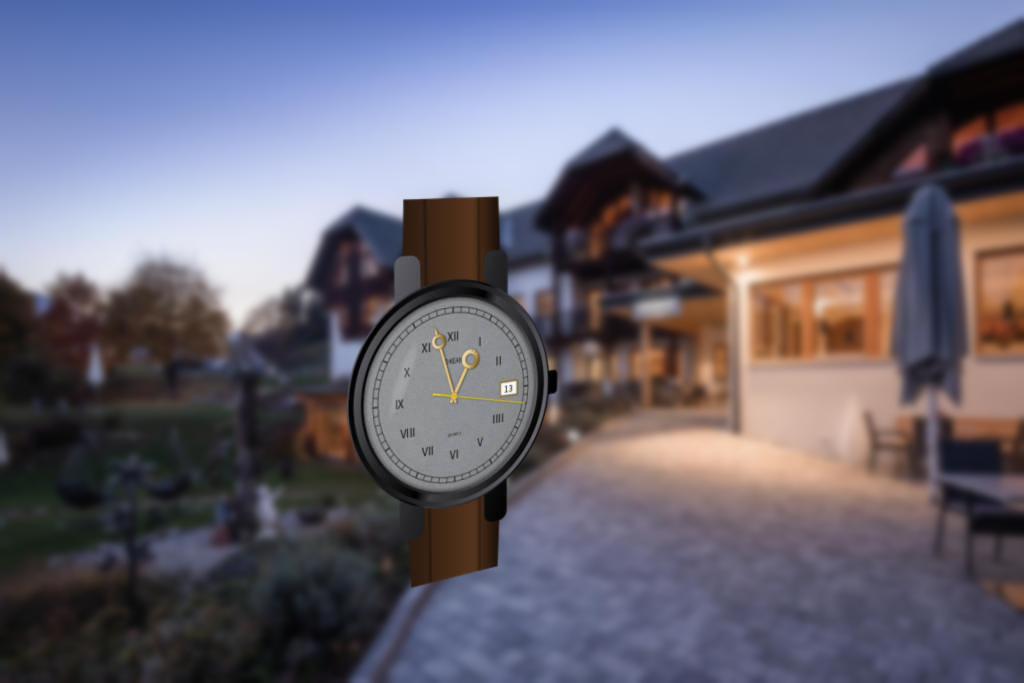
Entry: 12,57,17
